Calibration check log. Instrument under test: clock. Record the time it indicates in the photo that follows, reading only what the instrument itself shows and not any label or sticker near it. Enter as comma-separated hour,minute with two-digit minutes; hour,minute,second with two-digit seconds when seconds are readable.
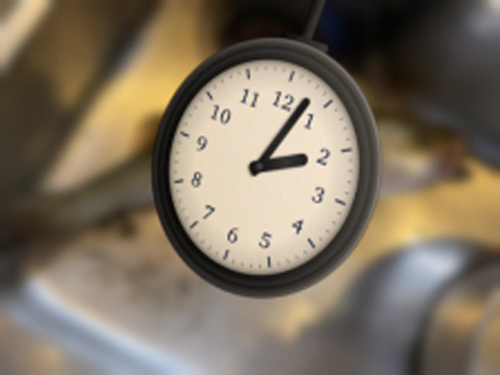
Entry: 2,03
